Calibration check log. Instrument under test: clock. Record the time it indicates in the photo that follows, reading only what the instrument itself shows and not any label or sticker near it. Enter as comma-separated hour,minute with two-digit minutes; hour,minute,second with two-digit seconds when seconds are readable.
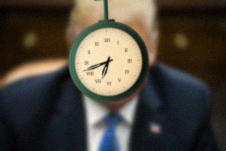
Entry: 6,42
